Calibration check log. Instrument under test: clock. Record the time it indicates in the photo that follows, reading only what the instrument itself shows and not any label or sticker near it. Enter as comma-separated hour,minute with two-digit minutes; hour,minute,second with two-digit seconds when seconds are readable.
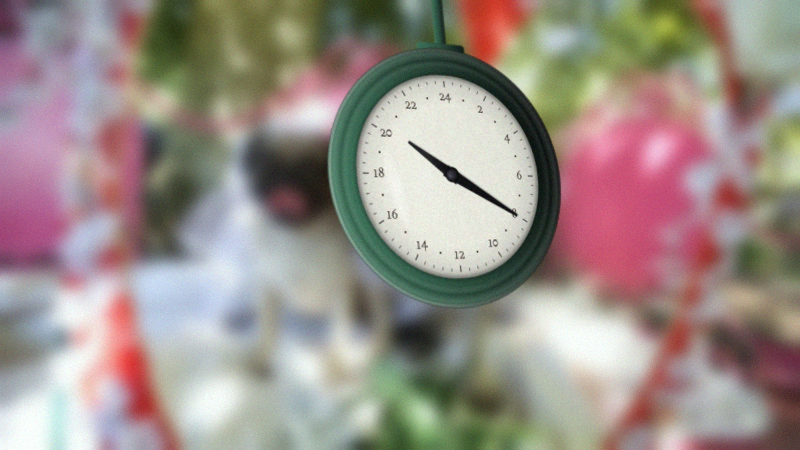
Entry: 20,20
